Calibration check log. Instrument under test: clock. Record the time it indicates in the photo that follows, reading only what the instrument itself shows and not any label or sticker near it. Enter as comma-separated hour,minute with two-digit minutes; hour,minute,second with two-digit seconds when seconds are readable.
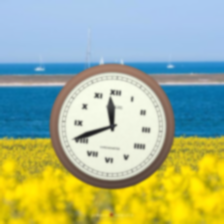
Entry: 11,41
